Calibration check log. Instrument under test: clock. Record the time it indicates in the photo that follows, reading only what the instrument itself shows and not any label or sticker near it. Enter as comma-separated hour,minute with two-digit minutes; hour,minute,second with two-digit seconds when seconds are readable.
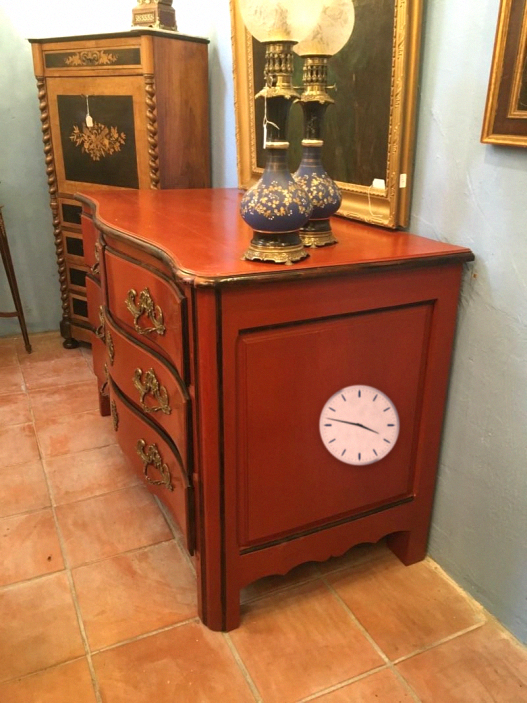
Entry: 3,47
